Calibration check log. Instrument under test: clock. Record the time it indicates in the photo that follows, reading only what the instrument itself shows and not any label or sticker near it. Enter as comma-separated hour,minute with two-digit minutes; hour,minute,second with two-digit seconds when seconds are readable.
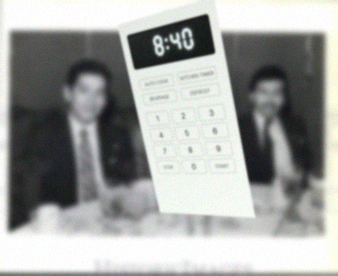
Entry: 8,40
